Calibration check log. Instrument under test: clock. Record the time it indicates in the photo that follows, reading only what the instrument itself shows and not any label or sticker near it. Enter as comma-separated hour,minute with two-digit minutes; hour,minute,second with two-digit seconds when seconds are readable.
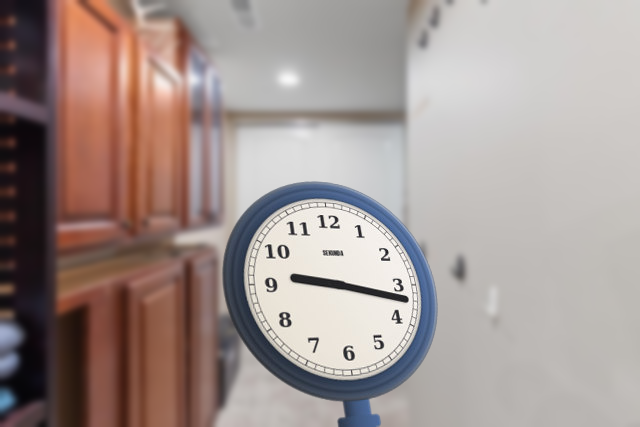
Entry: 9,17
